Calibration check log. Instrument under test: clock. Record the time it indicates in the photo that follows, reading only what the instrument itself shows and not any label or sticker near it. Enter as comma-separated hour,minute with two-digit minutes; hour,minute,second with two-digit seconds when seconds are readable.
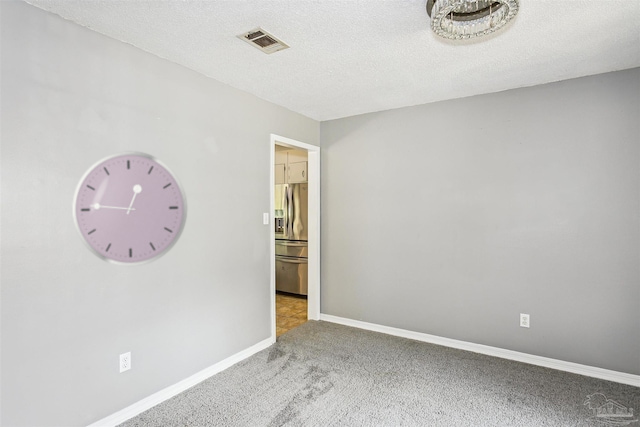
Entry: 12,46
